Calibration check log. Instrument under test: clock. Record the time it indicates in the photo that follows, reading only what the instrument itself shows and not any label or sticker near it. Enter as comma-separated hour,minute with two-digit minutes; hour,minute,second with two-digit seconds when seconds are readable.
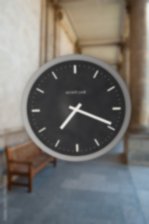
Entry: 7,19
